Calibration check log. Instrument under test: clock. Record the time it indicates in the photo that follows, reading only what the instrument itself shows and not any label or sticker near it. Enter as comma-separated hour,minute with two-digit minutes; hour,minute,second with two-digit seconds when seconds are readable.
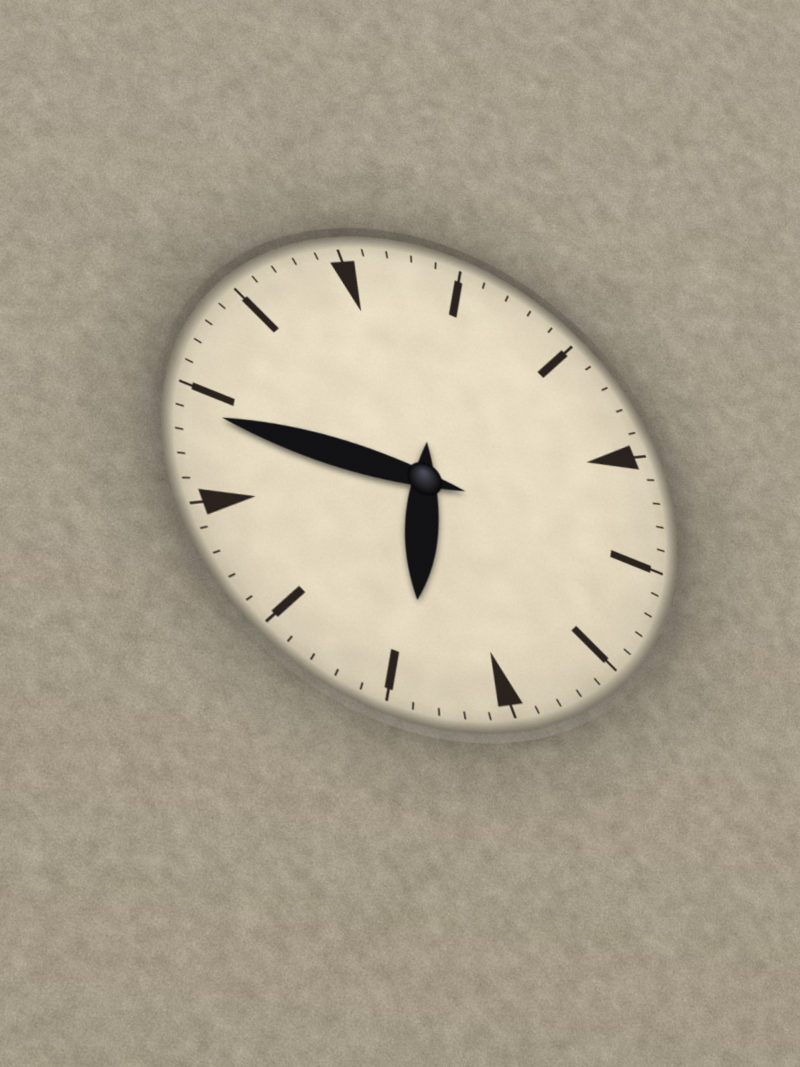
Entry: 6,49
